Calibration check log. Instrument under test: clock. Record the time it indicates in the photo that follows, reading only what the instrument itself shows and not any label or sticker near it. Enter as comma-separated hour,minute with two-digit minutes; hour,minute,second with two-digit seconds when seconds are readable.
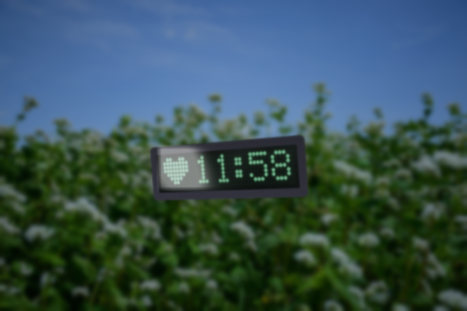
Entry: 11,58
